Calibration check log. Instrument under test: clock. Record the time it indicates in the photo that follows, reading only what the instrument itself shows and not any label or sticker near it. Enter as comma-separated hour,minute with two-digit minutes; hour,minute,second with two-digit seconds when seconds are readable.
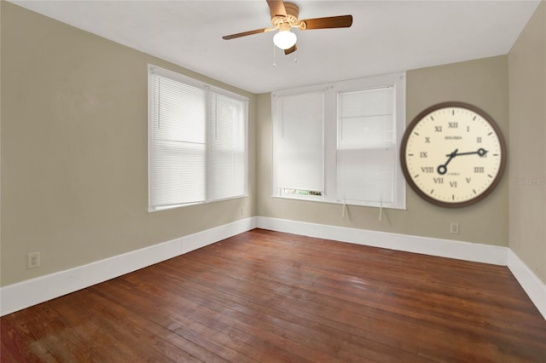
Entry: 7,14
